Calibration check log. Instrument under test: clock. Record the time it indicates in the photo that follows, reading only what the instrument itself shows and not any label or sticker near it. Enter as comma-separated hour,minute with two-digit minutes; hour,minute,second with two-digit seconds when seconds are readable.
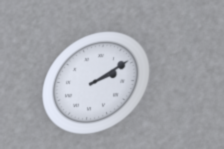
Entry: 2,09
